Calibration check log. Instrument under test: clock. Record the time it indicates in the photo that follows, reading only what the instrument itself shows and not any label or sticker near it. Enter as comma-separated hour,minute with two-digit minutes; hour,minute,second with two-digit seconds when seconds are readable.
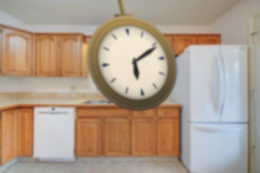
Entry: 6,11
